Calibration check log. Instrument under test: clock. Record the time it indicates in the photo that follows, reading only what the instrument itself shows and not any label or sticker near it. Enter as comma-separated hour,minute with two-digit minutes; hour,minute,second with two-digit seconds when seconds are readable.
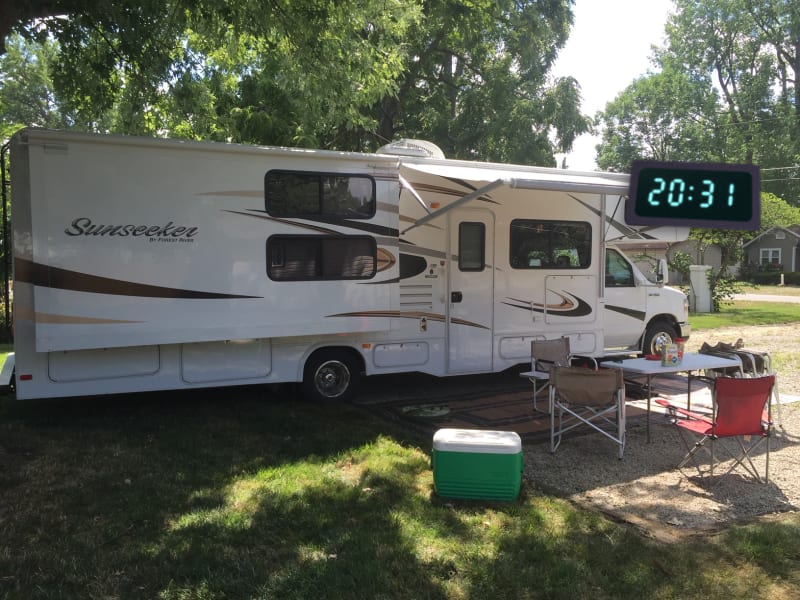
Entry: 20,31
